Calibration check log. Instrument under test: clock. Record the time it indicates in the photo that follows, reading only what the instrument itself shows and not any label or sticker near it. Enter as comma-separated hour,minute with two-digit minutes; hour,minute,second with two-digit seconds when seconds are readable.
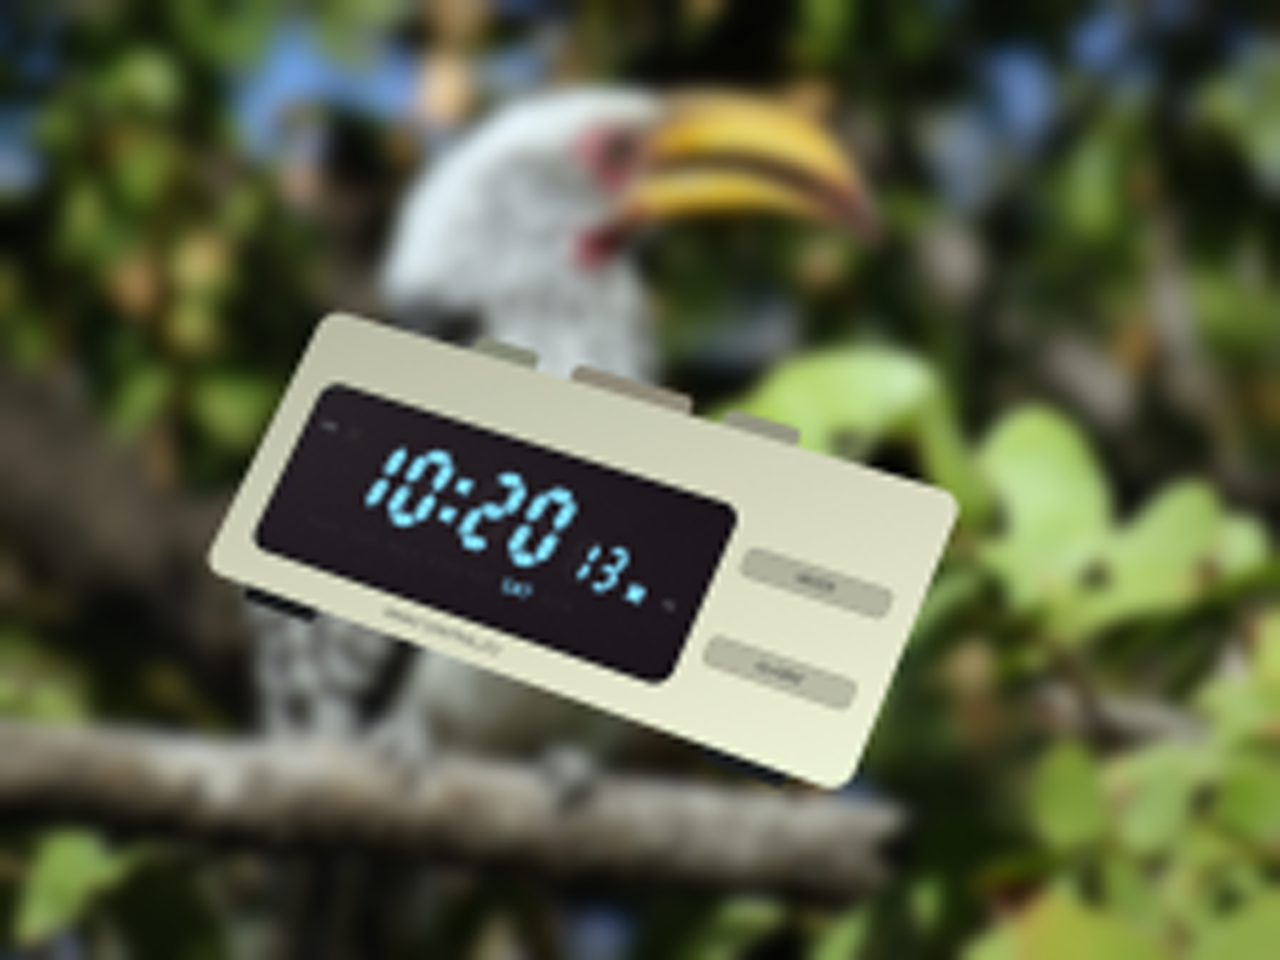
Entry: 10,20,13
